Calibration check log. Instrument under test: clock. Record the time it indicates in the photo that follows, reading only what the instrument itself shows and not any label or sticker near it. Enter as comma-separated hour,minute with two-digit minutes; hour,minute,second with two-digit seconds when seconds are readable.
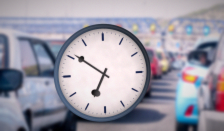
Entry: 6,51
